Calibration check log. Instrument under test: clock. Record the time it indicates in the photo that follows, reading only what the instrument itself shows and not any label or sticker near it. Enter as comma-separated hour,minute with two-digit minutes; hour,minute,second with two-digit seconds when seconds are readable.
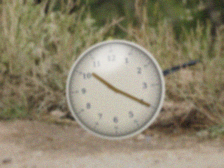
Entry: 10,20
